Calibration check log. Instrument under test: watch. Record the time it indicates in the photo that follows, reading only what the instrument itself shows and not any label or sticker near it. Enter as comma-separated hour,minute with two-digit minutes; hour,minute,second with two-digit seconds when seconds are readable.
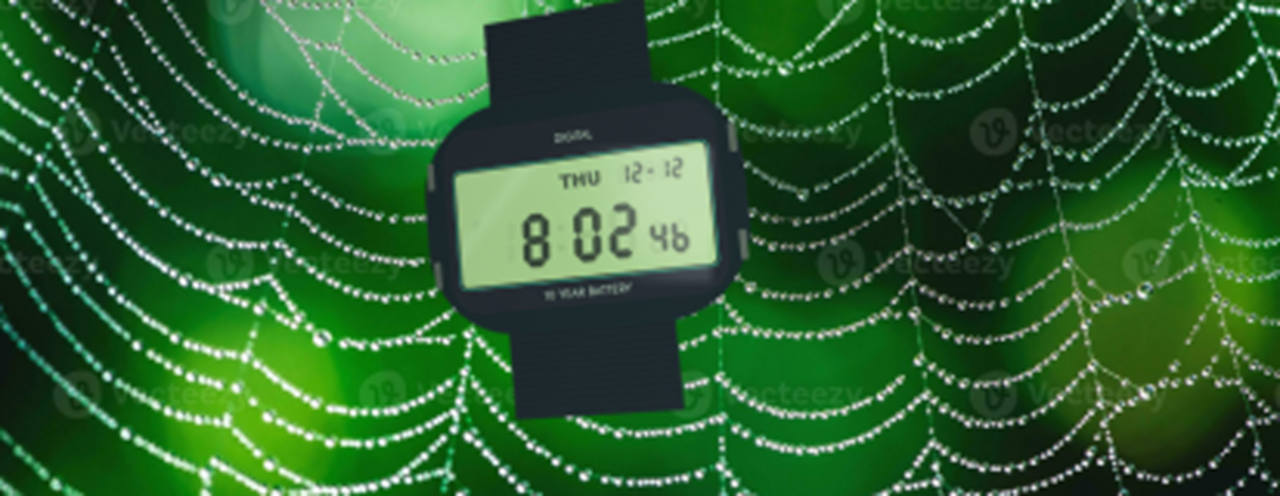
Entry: 8,02,46
